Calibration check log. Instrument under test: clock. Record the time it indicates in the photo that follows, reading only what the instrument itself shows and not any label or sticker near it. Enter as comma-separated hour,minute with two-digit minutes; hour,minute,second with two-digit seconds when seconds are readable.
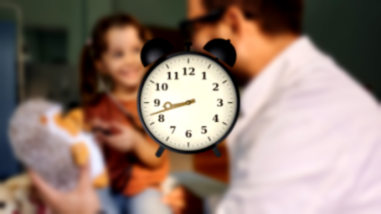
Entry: 8,42
